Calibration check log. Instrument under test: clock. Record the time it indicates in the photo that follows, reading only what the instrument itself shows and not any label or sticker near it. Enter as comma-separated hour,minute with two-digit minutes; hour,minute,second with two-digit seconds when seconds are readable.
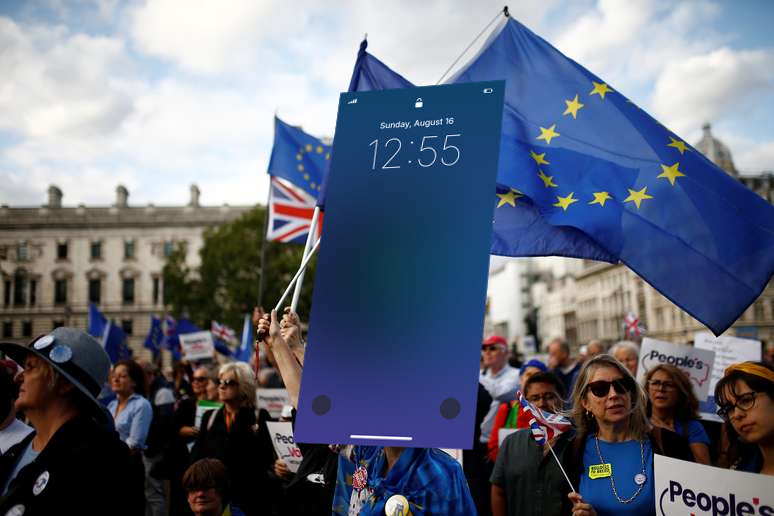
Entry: 12,55
